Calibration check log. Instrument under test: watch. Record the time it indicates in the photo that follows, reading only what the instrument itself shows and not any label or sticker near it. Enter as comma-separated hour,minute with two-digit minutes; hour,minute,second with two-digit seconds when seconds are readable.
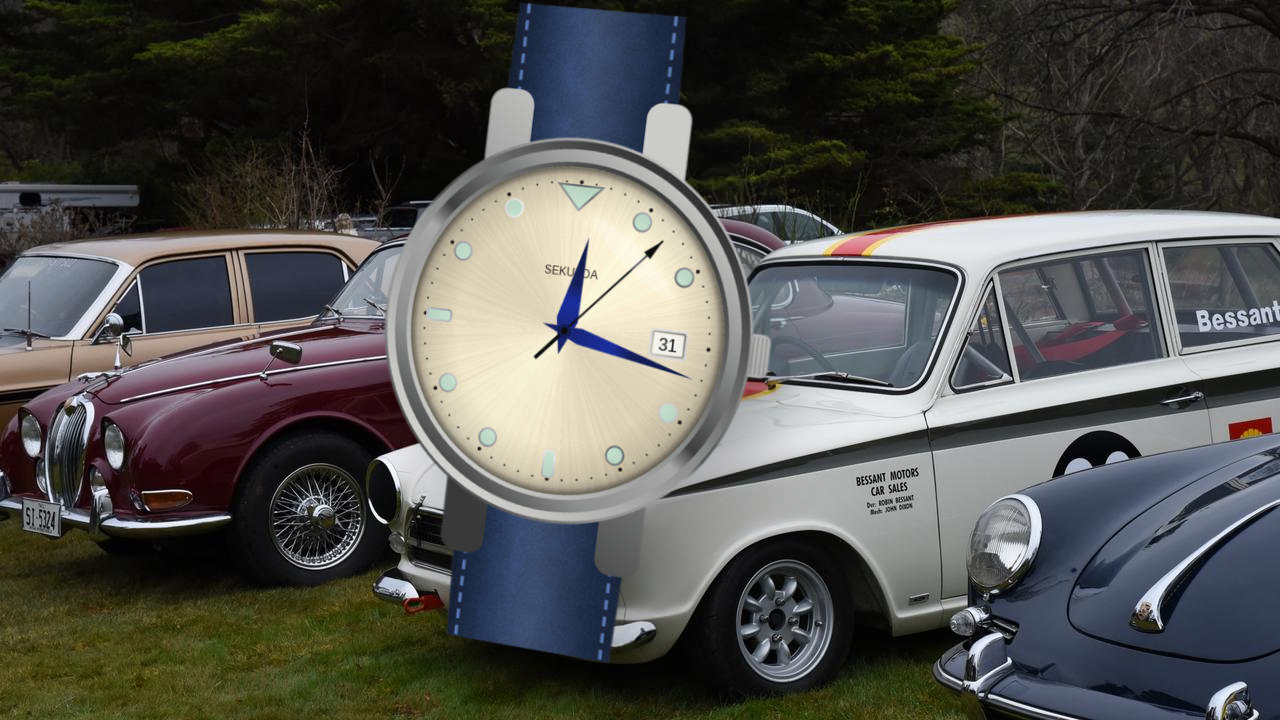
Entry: 12,17,07
